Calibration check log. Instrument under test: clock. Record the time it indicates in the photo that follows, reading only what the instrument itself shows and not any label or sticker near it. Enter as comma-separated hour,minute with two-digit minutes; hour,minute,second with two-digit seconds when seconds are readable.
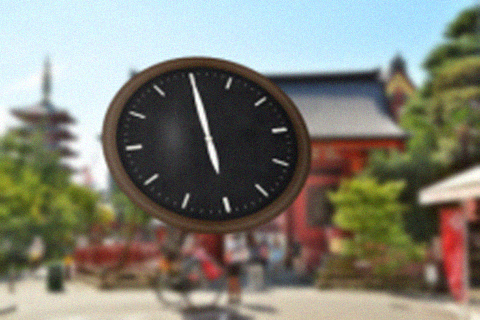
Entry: 6,00
